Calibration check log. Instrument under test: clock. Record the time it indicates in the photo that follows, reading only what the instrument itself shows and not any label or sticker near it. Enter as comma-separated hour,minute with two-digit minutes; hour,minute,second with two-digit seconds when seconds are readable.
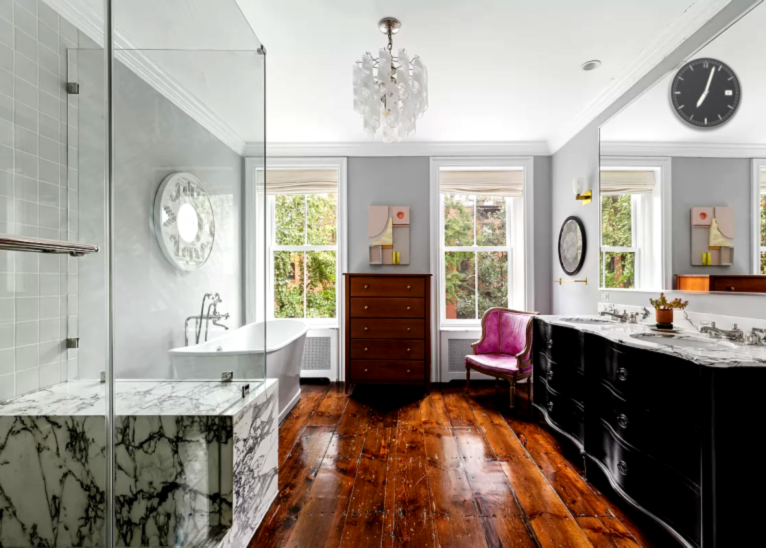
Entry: 7,03
